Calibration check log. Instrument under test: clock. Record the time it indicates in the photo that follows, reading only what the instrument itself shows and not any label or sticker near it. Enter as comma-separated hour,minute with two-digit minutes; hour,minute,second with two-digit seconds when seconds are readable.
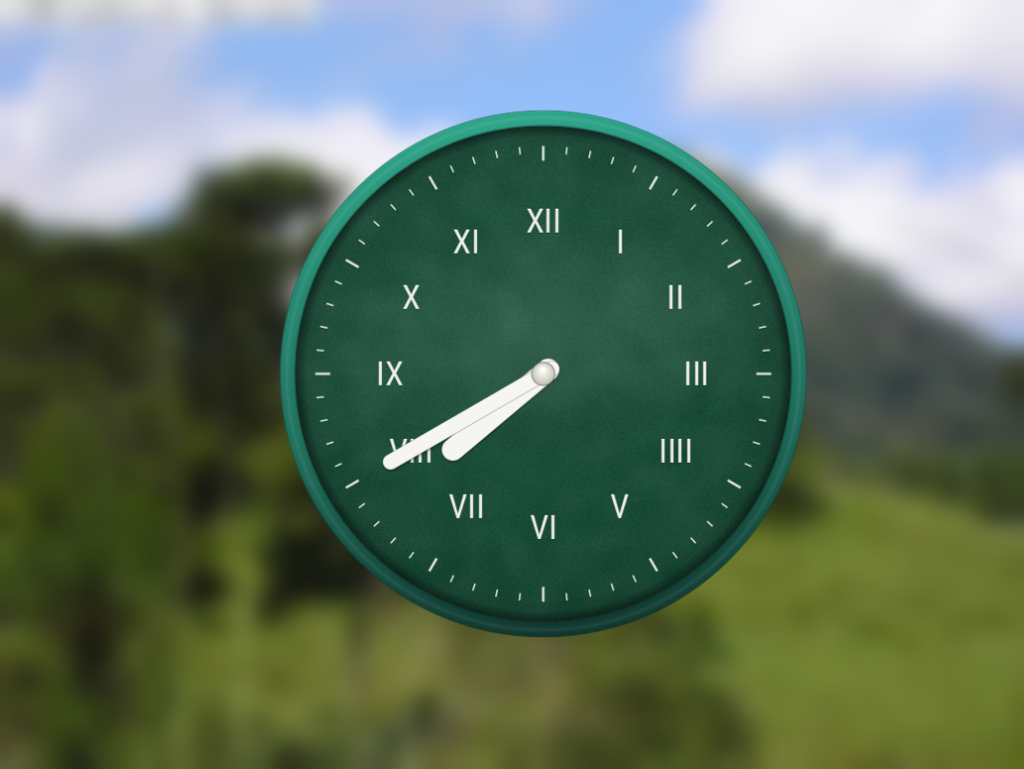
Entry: 7,40
